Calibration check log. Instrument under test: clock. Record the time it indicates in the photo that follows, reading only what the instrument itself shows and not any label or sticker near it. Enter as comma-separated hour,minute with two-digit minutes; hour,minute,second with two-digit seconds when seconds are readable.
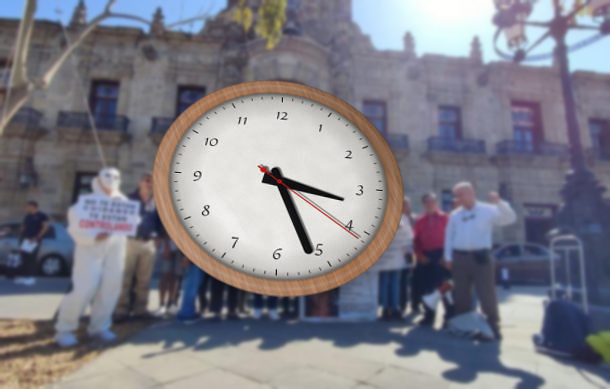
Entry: 3,26,21
